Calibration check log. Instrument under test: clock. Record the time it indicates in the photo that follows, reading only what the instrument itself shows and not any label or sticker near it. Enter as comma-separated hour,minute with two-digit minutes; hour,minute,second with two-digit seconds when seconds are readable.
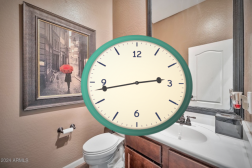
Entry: 2,43
